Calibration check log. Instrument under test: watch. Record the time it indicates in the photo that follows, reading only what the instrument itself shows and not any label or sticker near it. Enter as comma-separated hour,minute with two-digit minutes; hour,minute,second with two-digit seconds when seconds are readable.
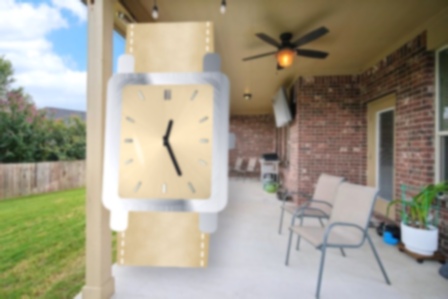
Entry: 12,26
